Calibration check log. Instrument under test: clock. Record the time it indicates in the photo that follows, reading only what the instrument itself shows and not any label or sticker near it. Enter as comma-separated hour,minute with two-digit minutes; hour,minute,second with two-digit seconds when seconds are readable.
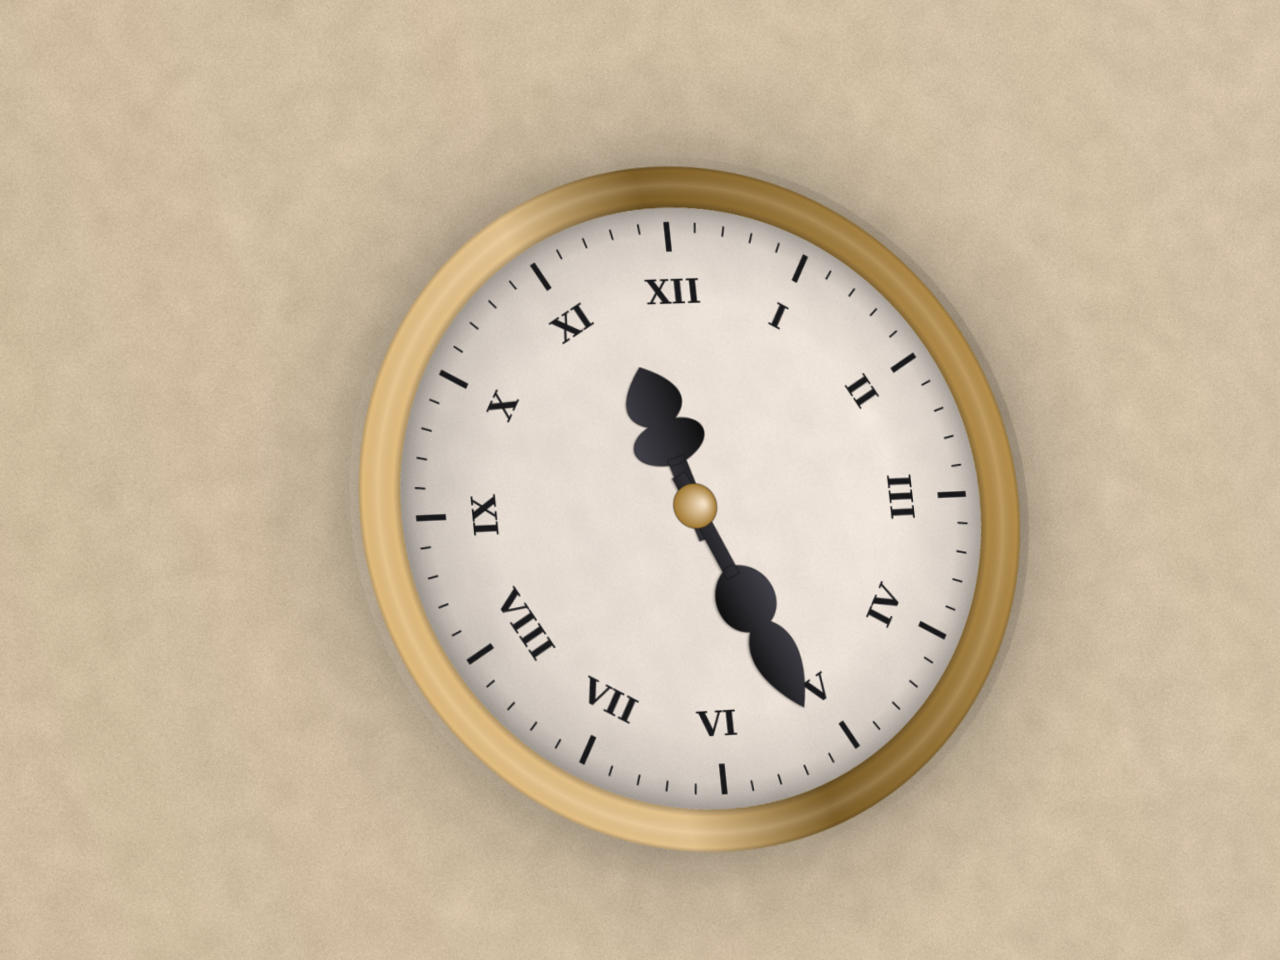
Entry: 11,26
